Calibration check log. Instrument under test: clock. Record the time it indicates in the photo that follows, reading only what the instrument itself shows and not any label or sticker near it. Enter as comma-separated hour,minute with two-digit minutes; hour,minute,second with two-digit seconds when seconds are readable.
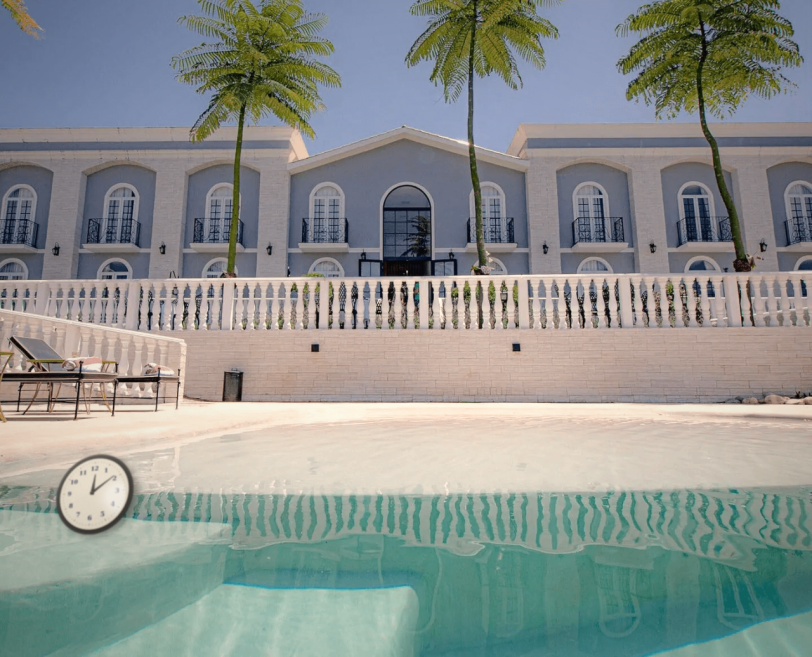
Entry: 12,09
